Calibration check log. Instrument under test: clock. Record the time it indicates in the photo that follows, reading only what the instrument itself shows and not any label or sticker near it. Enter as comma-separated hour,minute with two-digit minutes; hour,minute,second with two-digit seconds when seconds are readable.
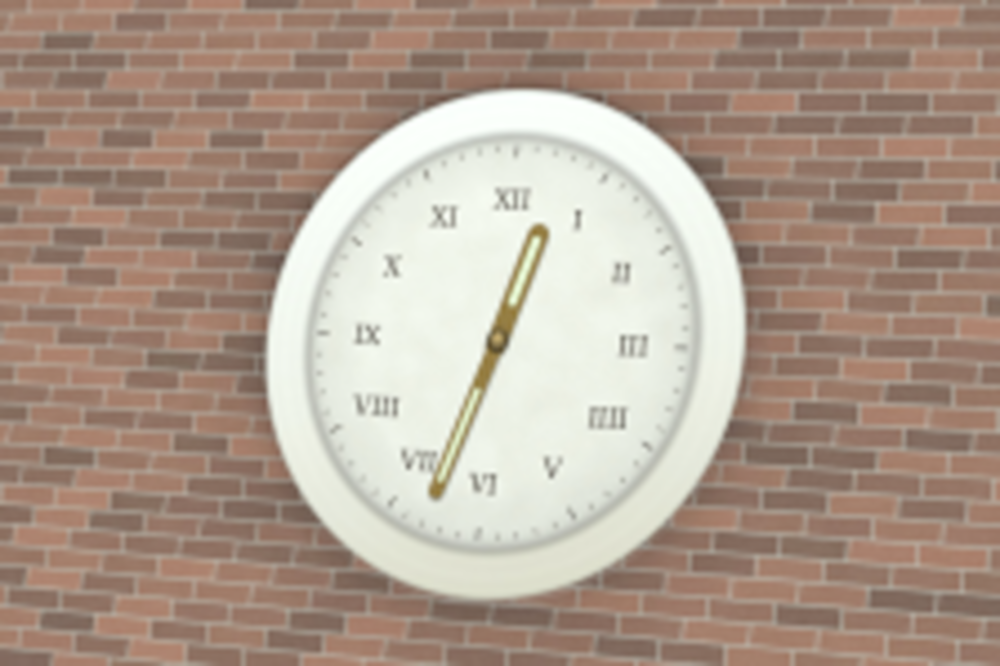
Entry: 12,33
